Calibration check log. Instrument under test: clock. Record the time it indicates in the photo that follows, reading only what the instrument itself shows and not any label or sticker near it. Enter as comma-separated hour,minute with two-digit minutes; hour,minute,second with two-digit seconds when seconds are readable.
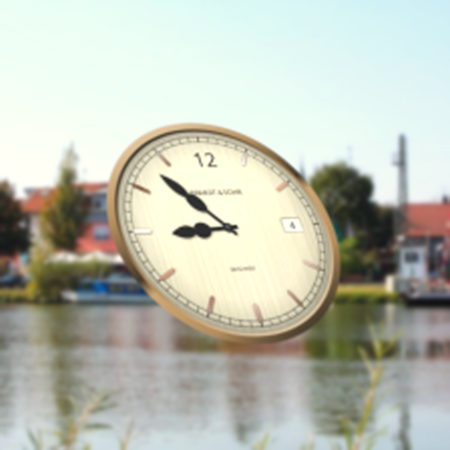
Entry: 8,53
